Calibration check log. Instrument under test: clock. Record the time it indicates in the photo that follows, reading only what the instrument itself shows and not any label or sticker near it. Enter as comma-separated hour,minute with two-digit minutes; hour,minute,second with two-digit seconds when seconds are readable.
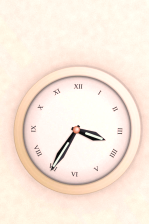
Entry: 3,35
